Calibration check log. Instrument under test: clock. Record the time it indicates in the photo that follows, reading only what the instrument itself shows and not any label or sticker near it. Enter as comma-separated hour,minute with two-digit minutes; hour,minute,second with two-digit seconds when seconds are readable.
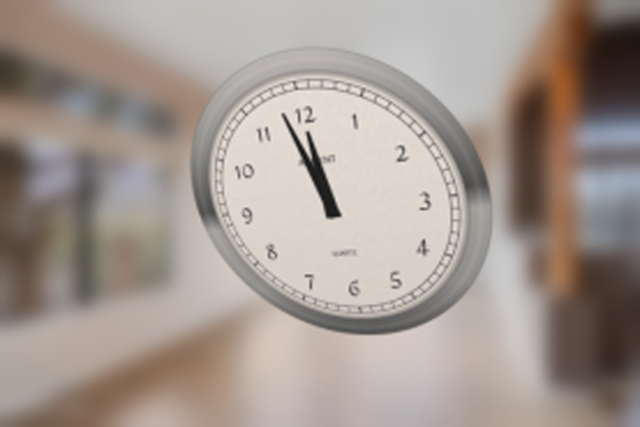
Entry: 11,58
